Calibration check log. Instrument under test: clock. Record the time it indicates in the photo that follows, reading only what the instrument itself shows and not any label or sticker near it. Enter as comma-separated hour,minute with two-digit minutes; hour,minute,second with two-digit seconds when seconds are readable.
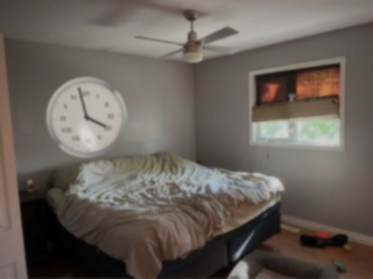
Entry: 3,58
